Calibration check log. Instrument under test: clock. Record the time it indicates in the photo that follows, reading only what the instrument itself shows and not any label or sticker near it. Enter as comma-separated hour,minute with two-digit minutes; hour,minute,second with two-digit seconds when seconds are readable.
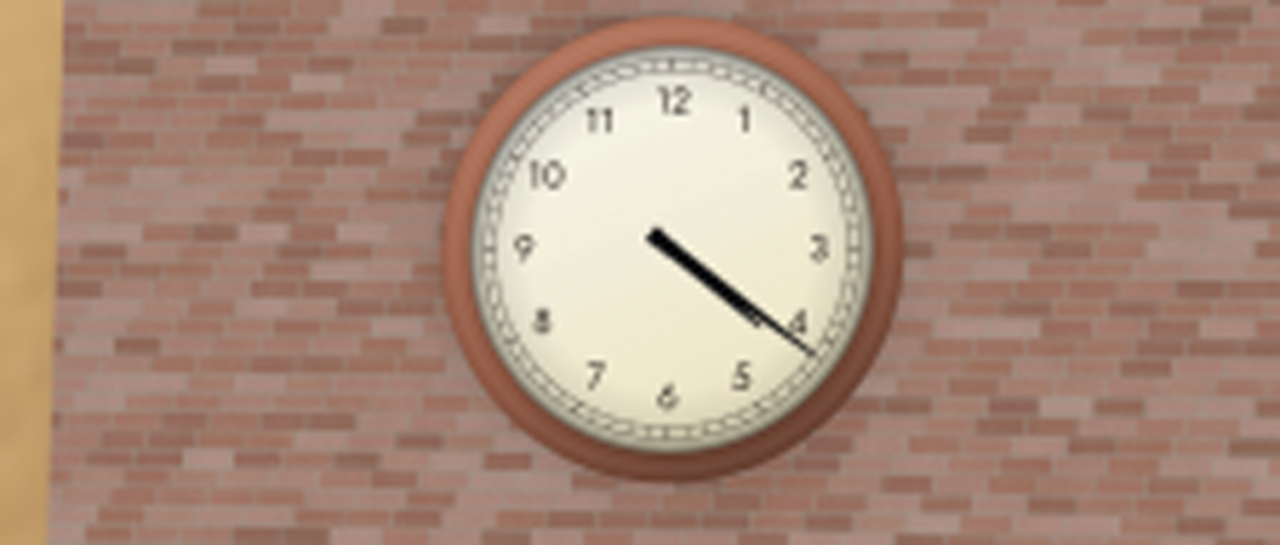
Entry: 4,21
